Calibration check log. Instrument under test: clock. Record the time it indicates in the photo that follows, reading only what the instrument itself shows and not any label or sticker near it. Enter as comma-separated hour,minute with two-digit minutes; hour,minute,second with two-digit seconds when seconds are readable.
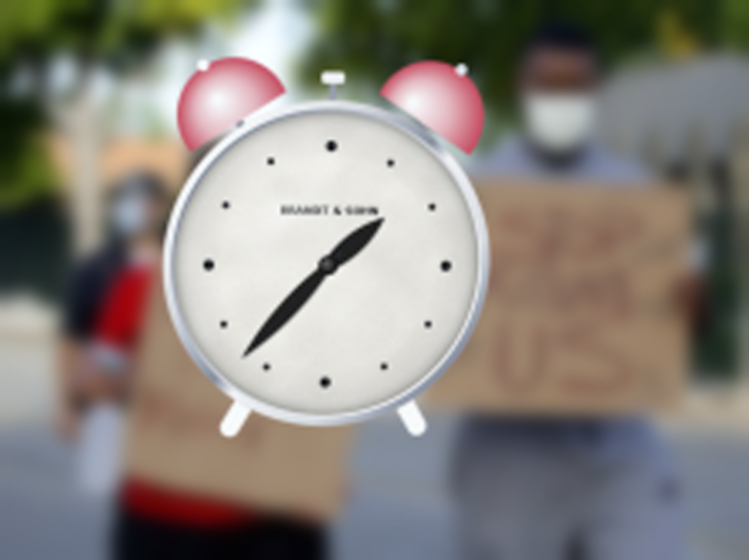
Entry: 1,37
